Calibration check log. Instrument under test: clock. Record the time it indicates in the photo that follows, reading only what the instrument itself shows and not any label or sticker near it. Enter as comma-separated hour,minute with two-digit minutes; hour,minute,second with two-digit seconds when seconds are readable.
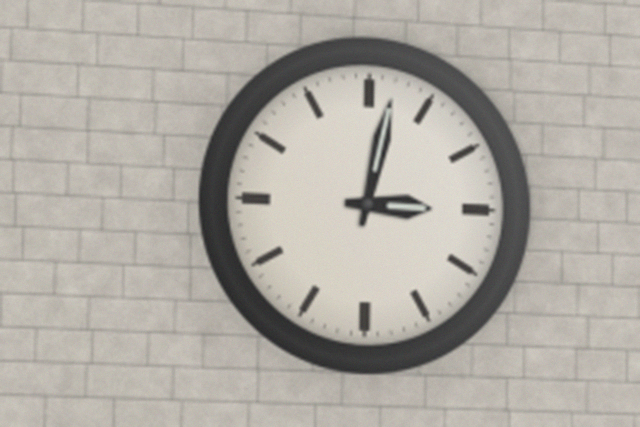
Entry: 3,02
